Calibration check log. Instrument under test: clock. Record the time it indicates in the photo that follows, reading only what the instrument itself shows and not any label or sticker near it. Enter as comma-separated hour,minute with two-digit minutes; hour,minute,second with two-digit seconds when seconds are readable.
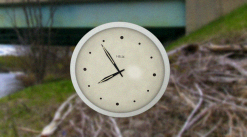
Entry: 7,54
